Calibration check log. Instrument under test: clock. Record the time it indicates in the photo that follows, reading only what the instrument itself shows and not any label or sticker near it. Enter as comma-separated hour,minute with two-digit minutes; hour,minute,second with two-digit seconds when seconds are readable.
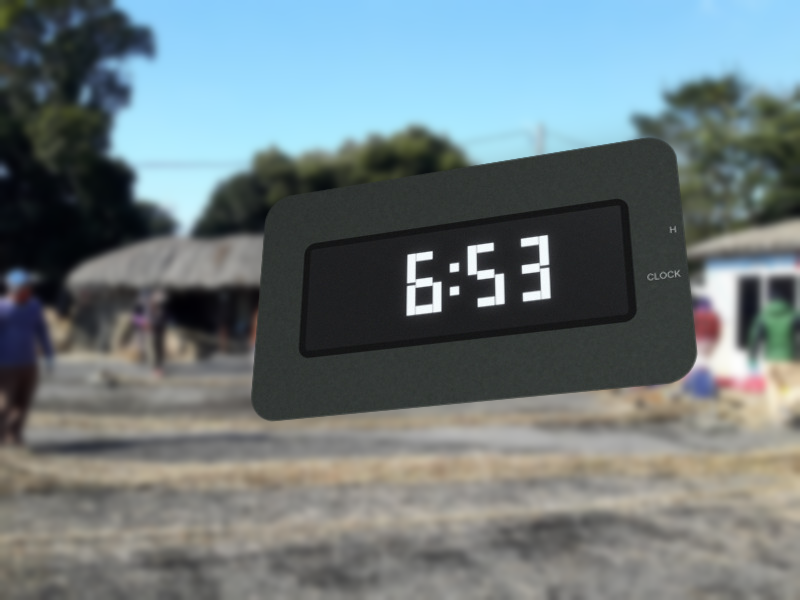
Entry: 6,53
